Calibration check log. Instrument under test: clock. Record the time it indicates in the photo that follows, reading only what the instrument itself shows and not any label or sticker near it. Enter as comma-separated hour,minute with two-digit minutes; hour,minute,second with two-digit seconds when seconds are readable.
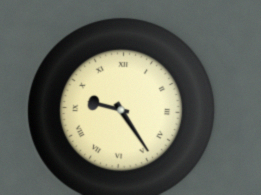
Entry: 9,24
